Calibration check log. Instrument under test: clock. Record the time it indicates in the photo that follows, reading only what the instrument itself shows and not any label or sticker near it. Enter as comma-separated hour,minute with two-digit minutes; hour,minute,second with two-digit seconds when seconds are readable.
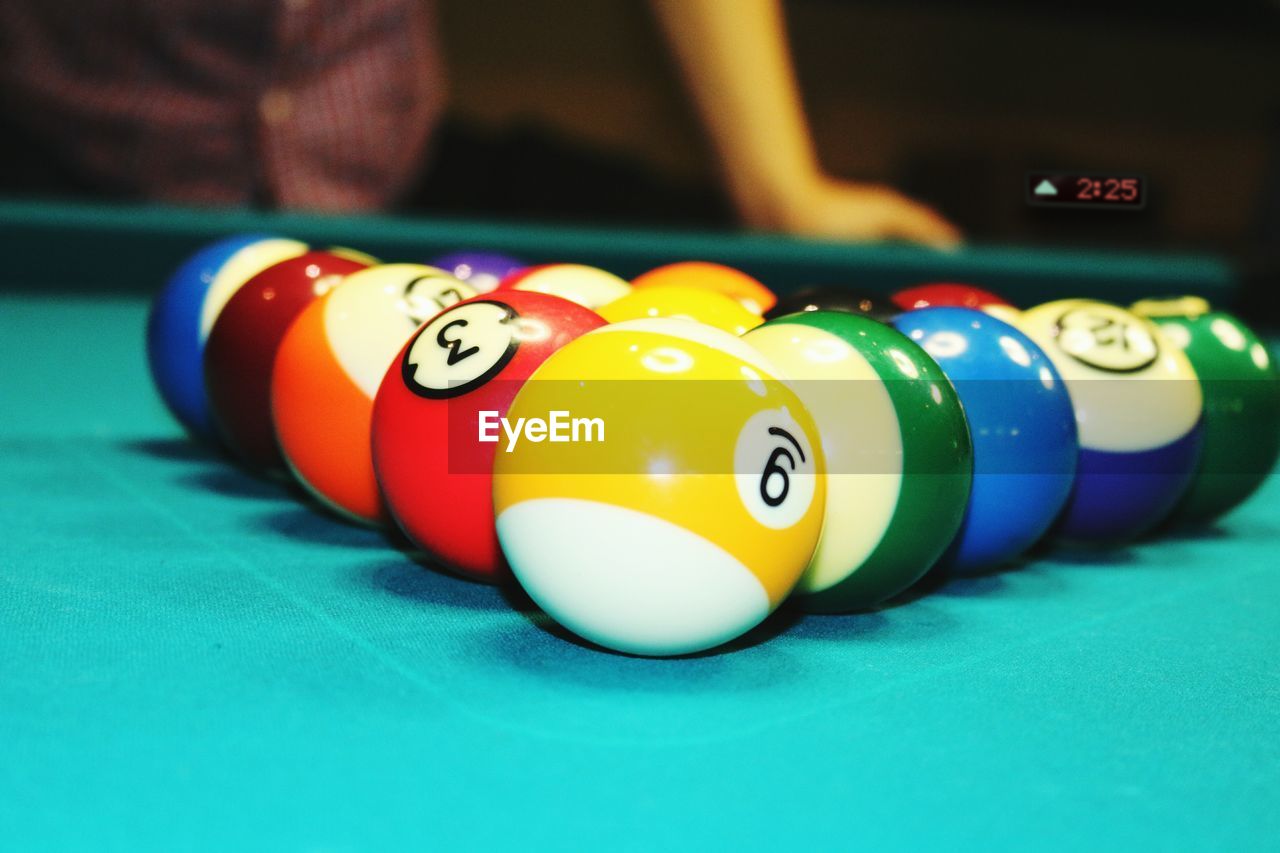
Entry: 2,25
